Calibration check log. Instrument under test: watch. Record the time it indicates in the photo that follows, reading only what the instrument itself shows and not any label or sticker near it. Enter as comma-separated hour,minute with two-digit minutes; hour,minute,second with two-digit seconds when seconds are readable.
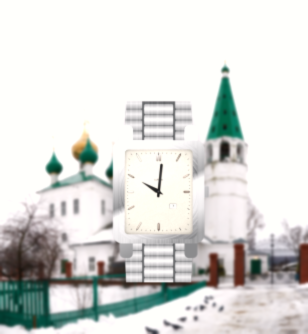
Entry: 10,01
